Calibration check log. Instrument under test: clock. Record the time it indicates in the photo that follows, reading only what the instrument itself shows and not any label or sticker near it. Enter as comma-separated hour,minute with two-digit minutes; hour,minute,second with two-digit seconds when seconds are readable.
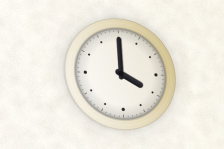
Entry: 4,00
